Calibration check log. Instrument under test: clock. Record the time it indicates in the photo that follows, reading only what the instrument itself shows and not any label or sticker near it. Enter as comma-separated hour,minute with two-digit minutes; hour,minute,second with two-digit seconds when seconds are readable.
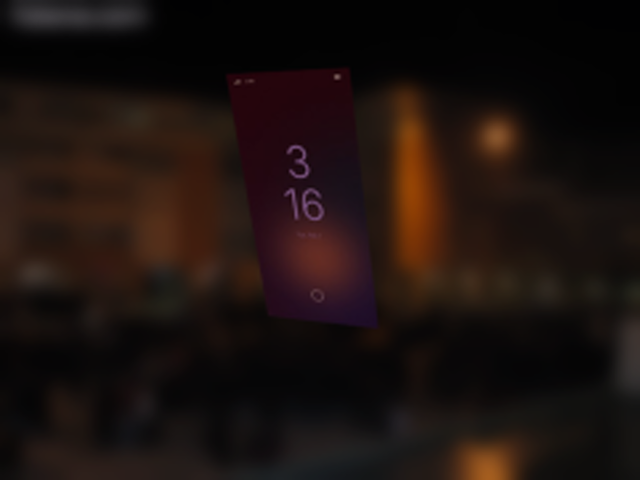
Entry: 3,16
